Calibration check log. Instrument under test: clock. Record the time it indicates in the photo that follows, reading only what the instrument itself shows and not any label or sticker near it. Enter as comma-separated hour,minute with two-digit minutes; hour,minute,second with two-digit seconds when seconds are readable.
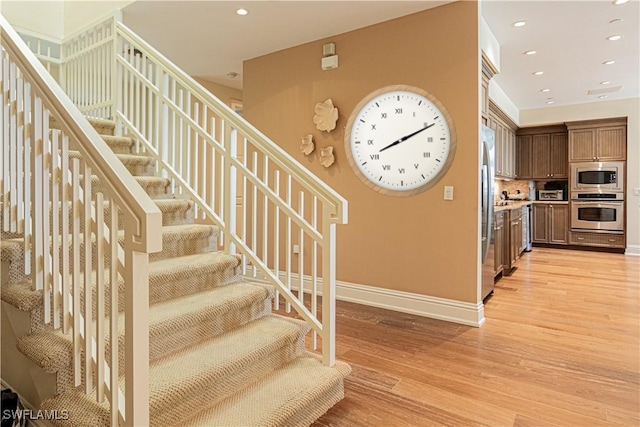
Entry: 8,11
